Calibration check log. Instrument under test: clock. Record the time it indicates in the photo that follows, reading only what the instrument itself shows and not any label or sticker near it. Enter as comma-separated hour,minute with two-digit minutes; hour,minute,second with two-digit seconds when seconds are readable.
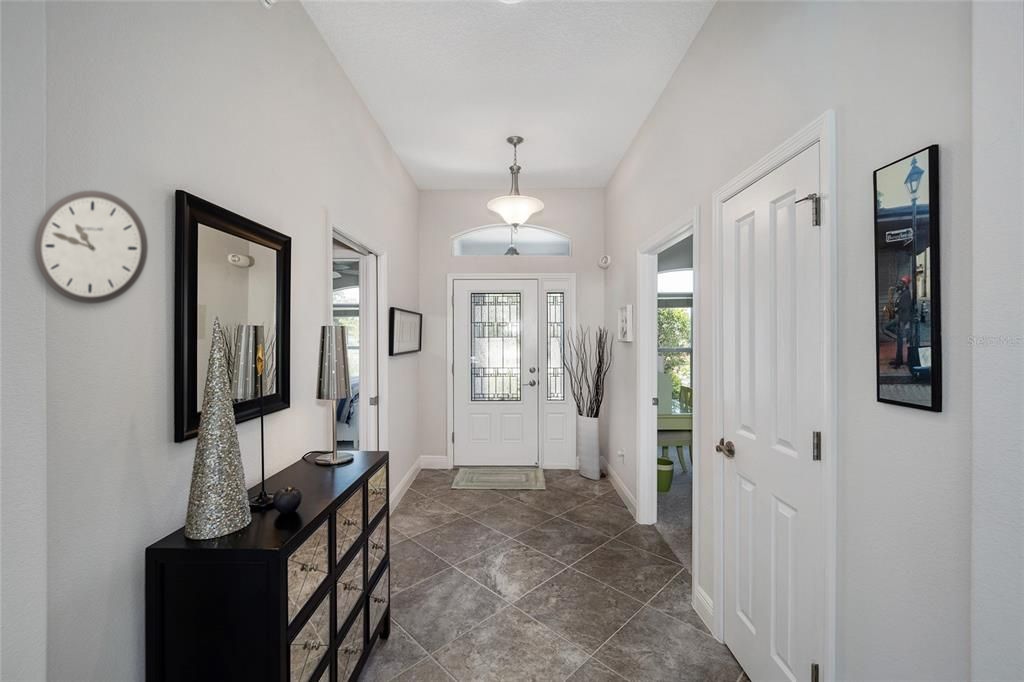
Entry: 10,48
